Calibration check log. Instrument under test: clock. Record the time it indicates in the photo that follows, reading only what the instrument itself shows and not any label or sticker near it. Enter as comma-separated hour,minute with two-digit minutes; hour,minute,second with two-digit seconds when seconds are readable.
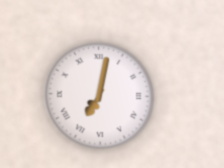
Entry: 7,02
